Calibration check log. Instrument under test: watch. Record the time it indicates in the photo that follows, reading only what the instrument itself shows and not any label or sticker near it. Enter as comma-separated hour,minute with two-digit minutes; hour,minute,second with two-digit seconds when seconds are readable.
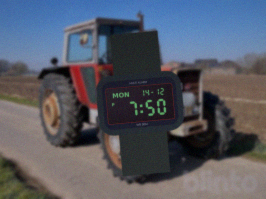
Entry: 7,50
